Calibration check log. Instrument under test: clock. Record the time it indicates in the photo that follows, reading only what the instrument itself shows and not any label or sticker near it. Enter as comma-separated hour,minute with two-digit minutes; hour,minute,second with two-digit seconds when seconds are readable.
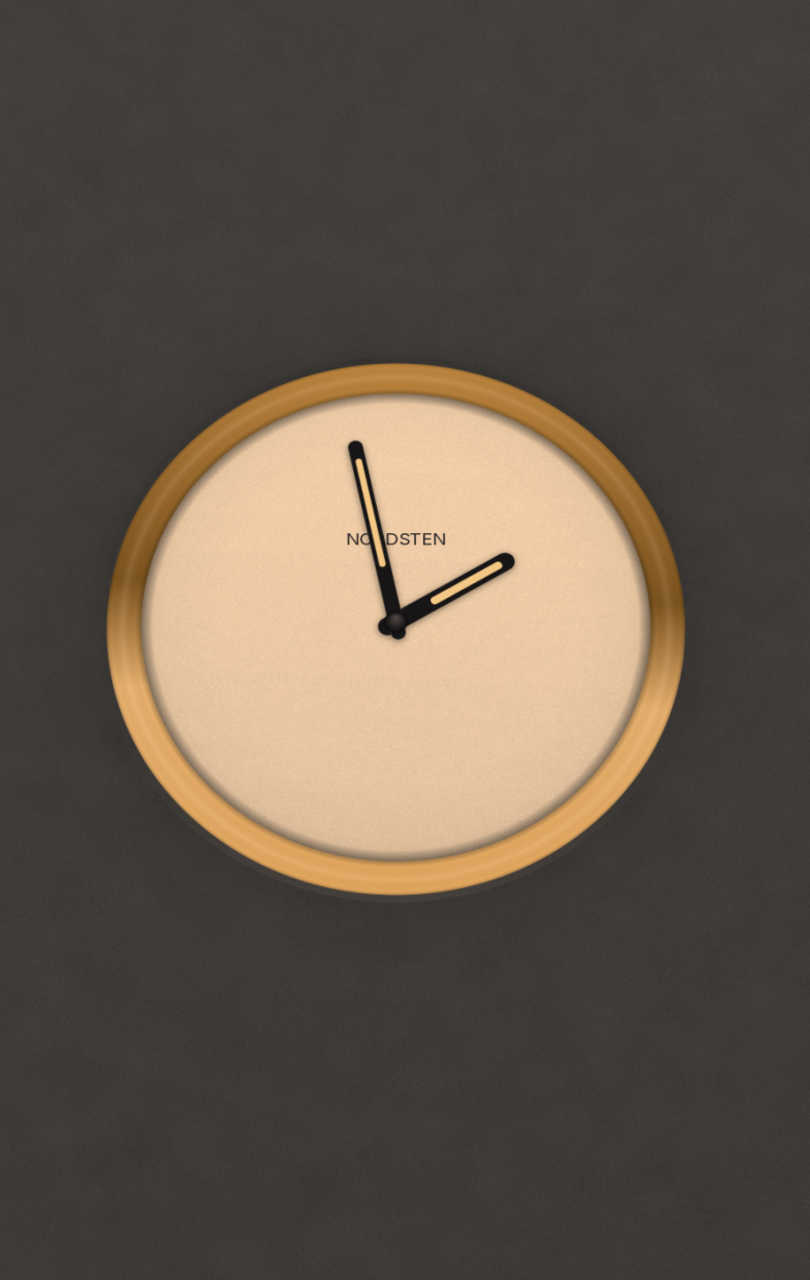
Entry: 1,58
